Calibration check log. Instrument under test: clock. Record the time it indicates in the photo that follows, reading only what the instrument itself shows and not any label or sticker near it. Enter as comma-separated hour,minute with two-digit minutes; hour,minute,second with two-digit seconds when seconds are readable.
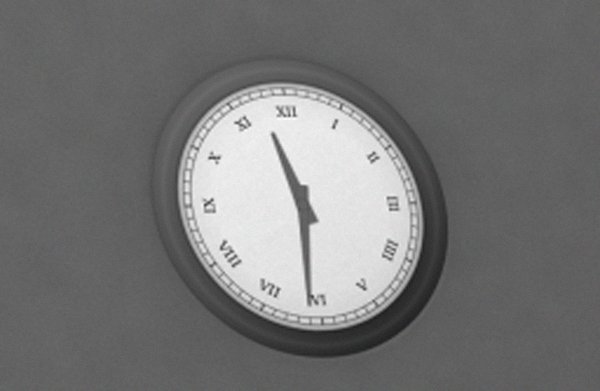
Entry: 11,31
